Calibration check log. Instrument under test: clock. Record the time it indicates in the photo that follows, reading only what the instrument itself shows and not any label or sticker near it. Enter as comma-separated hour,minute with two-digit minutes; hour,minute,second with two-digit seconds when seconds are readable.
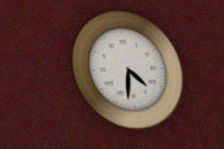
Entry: 4,32
